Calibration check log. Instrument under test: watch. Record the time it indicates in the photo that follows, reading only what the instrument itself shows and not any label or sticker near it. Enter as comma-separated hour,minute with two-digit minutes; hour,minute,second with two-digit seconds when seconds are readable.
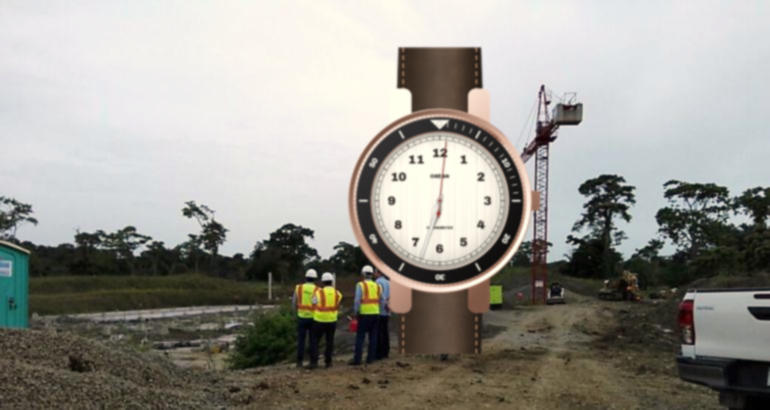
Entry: 6,33,01
